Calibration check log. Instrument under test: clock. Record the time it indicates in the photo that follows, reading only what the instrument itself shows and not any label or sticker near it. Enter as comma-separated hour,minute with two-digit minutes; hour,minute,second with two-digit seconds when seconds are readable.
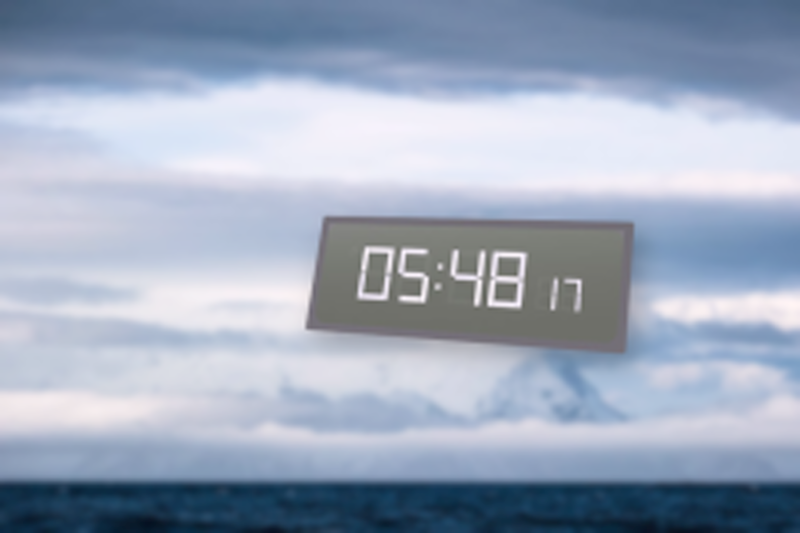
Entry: 5,48,17
